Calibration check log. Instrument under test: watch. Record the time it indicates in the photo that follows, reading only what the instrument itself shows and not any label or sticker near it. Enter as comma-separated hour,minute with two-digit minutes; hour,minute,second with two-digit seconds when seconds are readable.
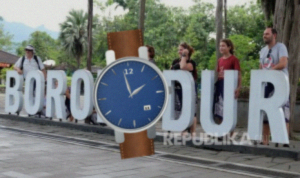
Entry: 1,58
